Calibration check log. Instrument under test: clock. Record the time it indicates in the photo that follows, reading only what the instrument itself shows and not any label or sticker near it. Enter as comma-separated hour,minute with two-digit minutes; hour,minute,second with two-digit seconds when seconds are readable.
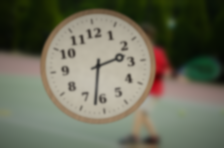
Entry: 2,32
